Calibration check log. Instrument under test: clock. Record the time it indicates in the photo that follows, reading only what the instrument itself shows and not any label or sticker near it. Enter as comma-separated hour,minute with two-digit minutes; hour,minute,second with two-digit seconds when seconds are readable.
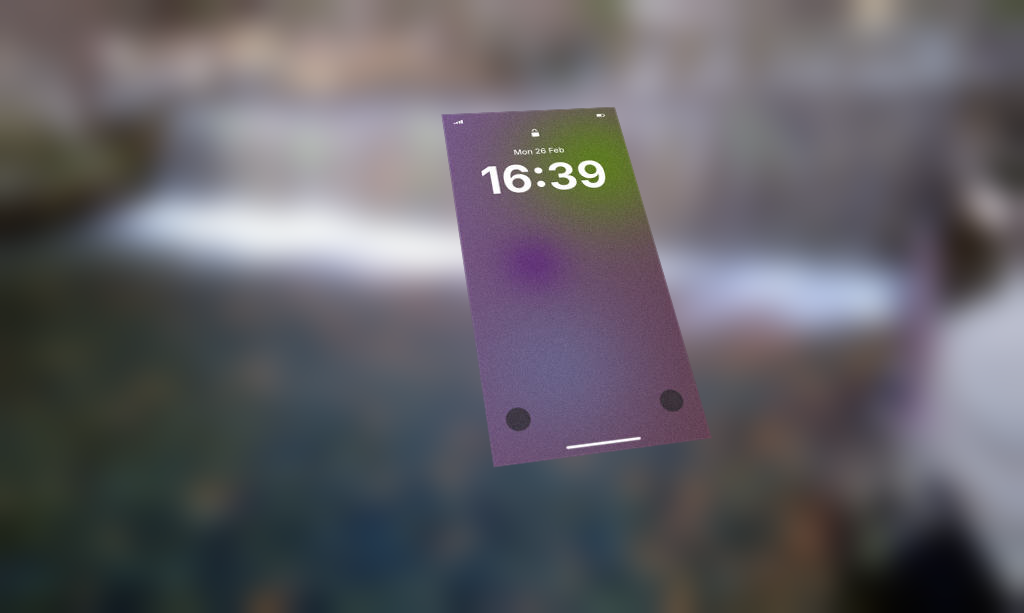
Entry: 16,39
